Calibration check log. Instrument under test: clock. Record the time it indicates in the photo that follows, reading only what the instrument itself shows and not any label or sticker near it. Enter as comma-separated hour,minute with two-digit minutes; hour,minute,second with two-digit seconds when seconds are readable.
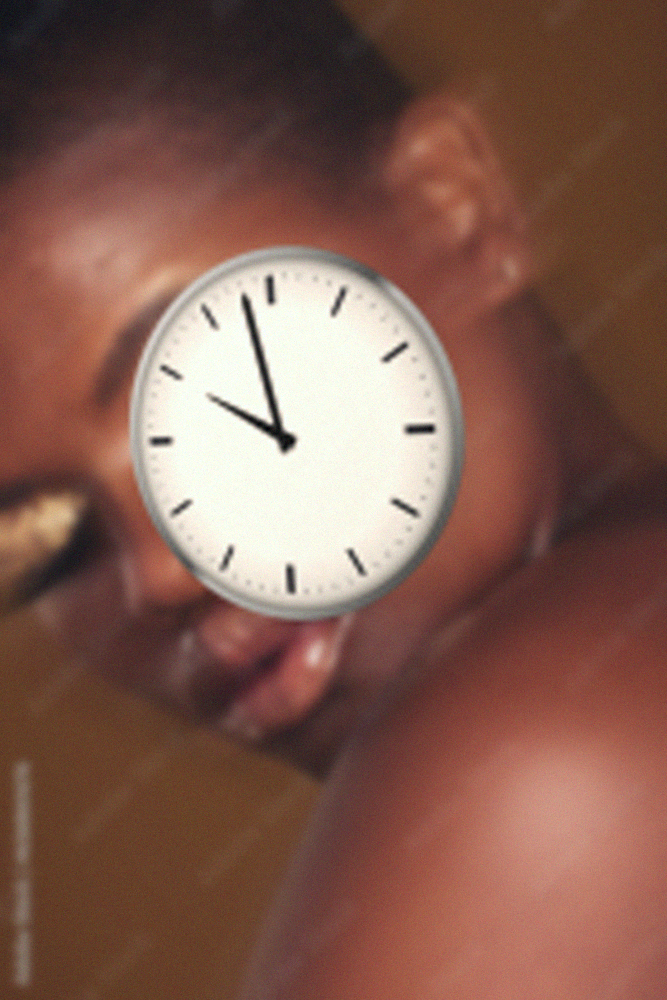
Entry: 9,58
